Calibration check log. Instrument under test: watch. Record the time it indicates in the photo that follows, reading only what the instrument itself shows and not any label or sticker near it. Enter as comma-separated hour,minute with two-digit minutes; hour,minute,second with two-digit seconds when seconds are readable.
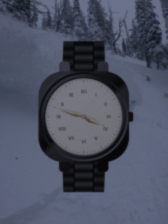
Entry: 3,48
